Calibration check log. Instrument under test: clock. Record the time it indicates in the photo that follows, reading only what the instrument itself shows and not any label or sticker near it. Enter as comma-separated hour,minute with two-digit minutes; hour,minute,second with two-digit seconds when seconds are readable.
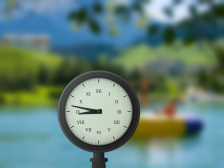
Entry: 8,47
